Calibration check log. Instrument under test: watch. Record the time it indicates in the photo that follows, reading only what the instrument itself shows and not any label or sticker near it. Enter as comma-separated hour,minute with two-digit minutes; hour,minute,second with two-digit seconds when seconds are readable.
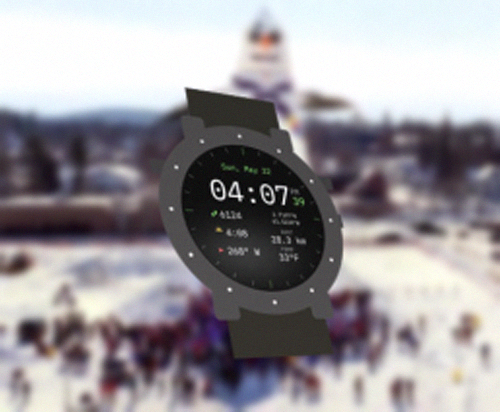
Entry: 4,07
